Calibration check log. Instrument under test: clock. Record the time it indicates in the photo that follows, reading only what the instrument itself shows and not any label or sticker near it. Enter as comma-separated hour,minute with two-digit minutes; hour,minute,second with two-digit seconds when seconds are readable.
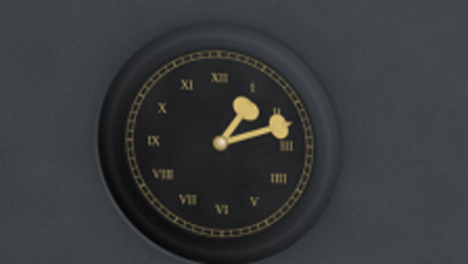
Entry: 1,12
